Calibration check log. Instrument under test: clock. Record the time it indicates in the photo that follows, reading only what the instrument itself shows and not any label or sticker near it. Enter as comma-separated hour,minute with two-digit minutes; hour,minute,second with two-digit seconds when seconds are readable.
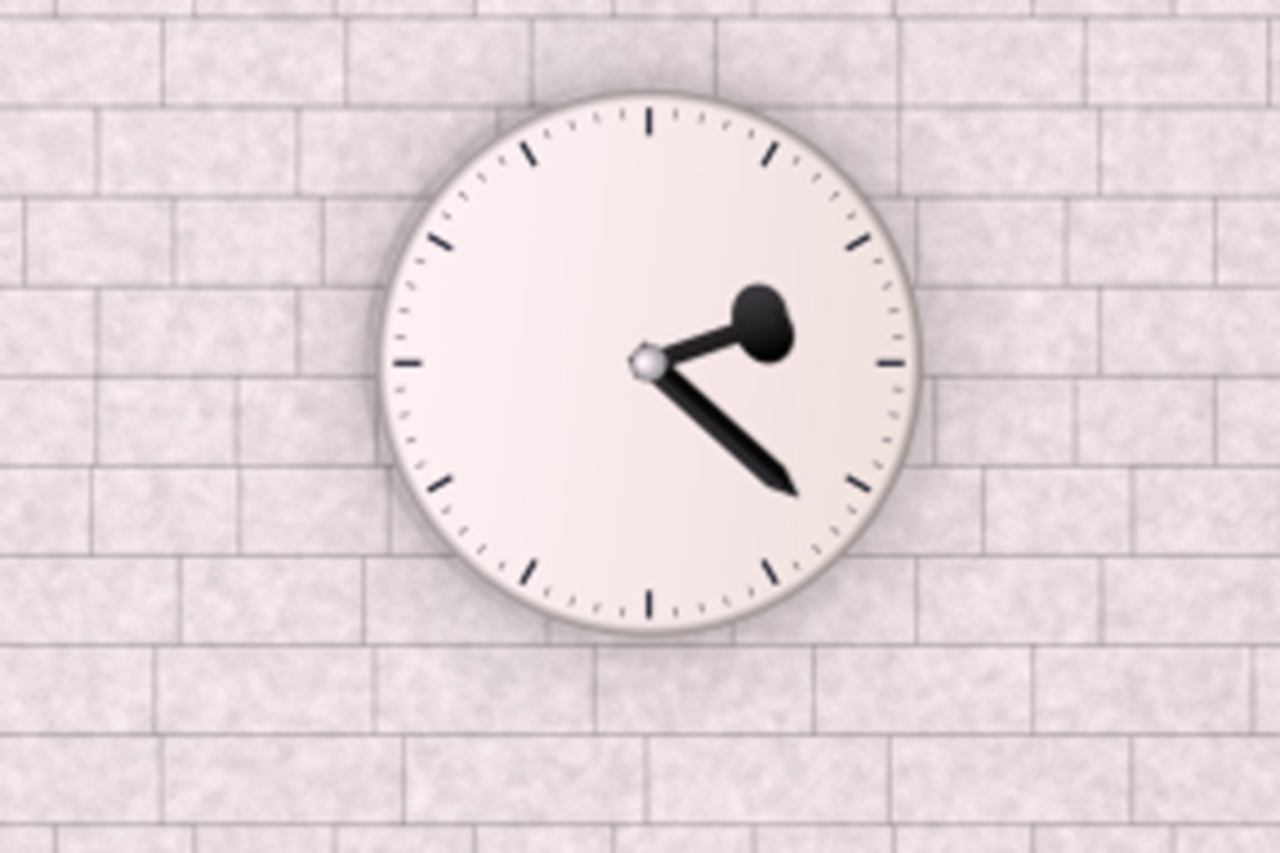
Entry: 2,22
